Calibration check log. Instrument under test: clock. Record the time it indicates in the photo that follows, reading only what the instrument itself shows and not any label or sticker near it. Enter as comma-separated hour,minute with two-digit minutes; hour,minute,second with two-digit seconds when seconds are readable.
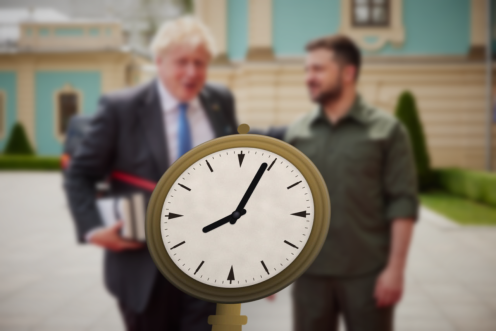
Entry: 8,04
